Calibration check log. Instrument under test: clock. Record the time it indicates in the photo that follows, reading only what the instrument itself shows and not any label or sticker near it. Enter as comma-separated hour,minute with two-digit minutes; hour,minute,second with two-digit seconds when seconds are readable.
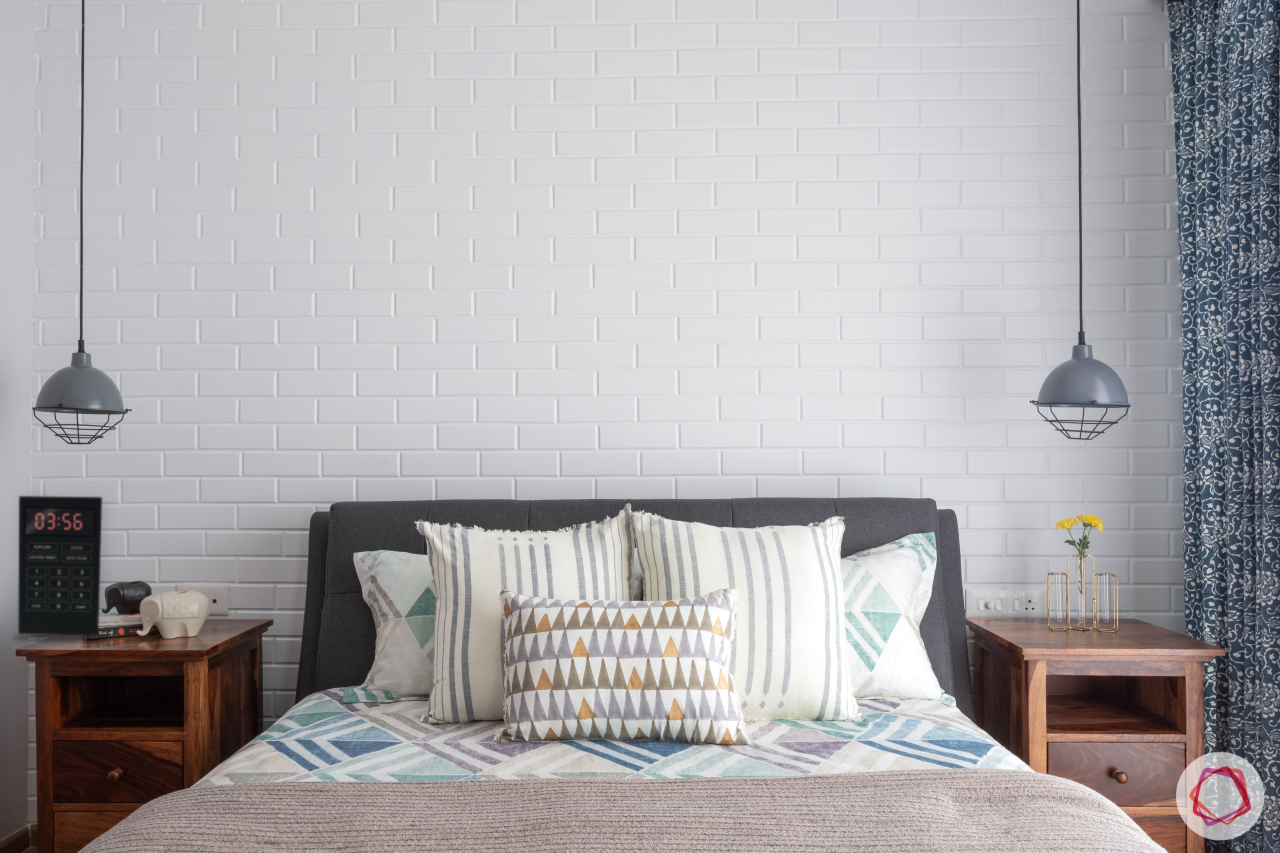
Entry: 3,56
